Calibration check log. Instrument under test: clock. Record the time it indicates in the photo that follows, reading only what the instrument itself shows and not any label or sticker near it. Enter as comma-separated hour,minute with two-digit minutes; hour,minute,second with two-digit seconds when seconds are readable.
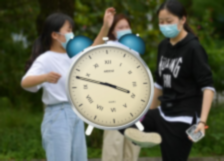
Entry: 3,48
